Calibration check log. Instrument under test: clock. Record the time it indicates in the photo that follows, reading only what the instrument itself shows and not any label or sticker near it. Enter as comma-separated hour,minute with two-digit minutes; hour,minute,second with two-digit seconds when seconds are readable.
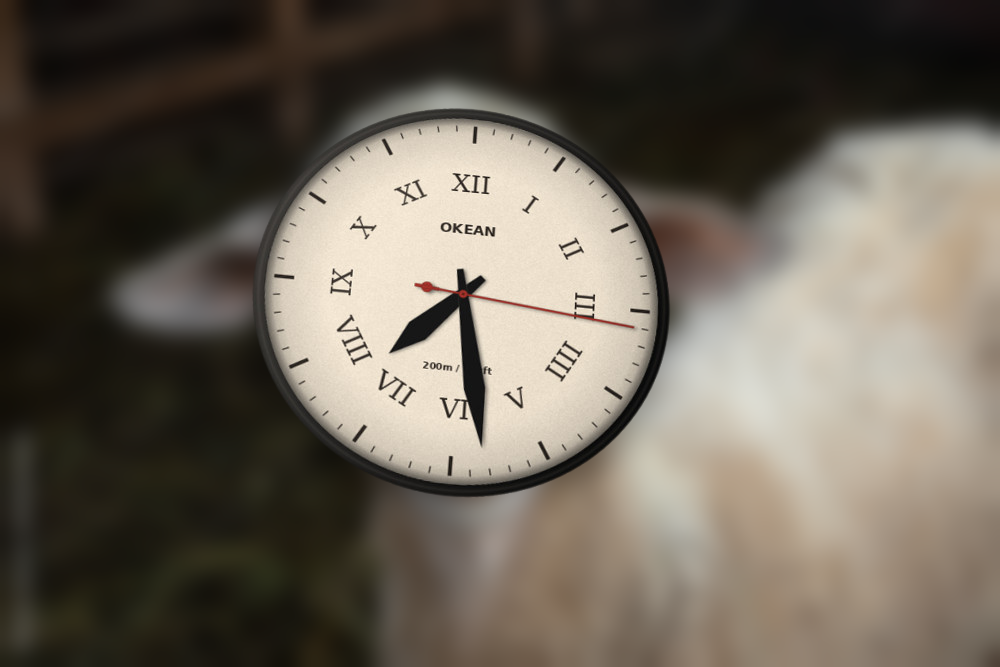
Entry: 7,28,16
